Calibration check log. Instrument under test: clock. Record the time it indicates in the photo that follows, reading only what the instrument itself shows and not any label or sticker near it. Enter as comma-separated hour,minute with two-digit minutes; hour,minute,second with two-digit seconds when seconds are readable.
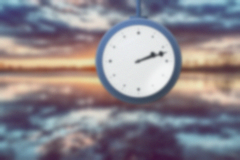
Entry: 2,12
